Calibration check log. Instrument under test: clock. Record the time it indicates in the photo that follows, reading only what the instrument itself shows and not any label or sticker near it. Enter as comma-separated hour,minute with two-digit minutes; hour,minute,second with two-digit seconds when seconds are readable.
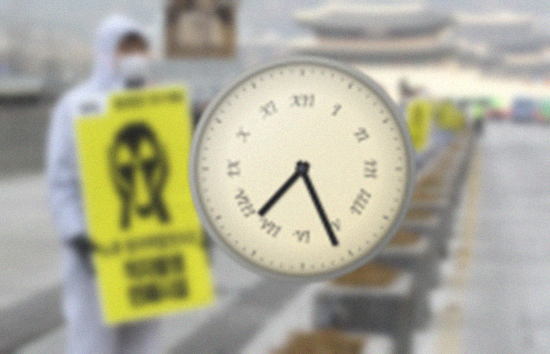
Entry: 7,26
